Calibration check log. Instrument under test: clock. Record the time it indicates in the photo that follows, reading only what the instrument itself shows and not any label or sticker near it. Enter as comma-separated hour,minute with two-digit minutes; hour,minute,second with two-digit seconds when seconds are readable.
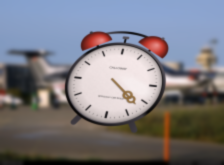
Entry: 4,22
